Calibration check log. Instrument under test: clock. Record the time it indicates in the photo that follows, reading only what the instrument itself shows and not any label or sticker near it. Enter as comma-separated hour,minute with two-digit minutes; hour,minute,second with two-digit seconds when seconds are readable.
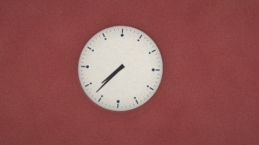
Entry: 7,37
